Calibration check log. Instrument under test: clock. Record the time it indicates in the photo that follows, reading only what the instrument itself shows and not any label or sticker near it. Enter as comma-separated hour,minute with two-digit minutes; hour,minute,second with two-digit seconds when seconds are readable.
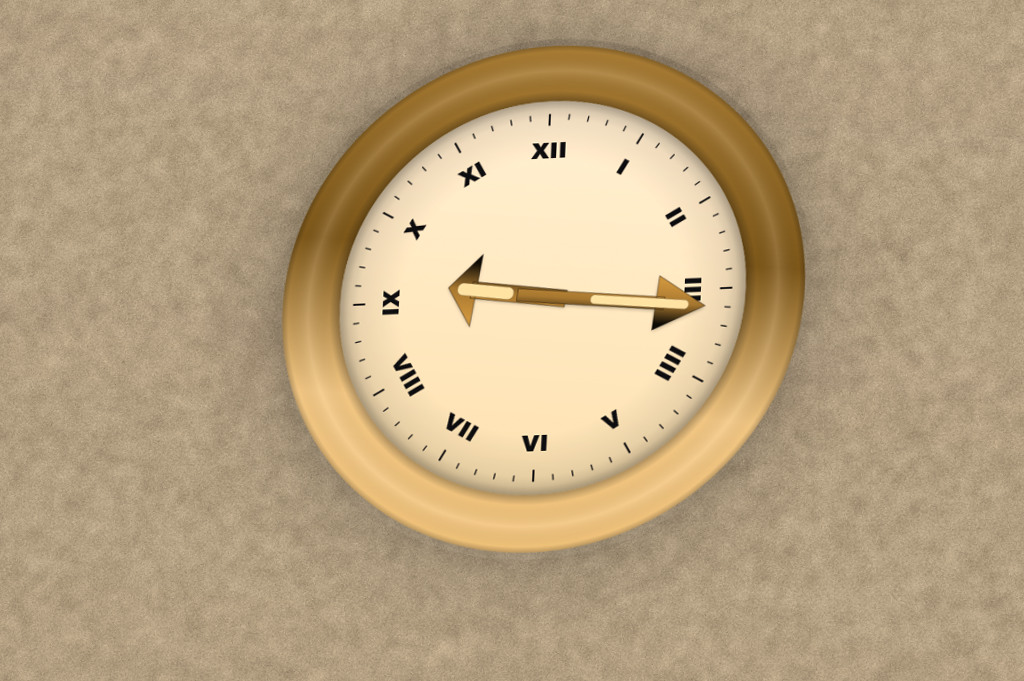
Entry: 9,16
